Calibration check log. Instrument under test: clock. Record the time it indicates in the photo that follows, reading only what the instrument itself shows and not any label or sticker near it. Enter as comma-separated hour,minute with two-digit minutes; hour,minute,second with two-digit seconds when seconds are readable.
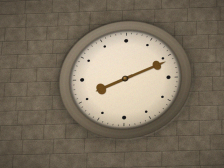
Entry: 8,11
